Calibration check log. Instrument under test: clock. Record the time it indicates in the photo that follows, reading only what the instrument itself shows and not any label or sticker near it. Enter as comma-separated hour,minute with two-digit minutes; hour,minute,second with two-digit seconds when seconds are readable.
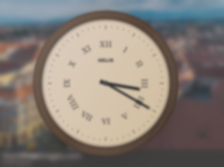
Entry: 3,20
